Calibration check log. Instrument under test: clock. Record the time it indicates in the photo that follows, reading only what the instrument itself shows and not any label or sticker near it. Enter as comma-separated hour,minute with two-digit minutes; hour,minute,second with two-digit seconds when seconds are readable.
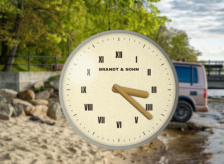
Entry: 3,22
